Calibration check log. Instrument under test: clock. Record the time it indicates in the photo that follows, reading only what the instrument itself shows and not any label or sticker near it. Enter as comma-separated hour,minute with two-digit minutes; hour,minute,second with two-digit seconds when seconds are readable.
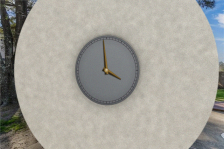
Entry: 3,59
